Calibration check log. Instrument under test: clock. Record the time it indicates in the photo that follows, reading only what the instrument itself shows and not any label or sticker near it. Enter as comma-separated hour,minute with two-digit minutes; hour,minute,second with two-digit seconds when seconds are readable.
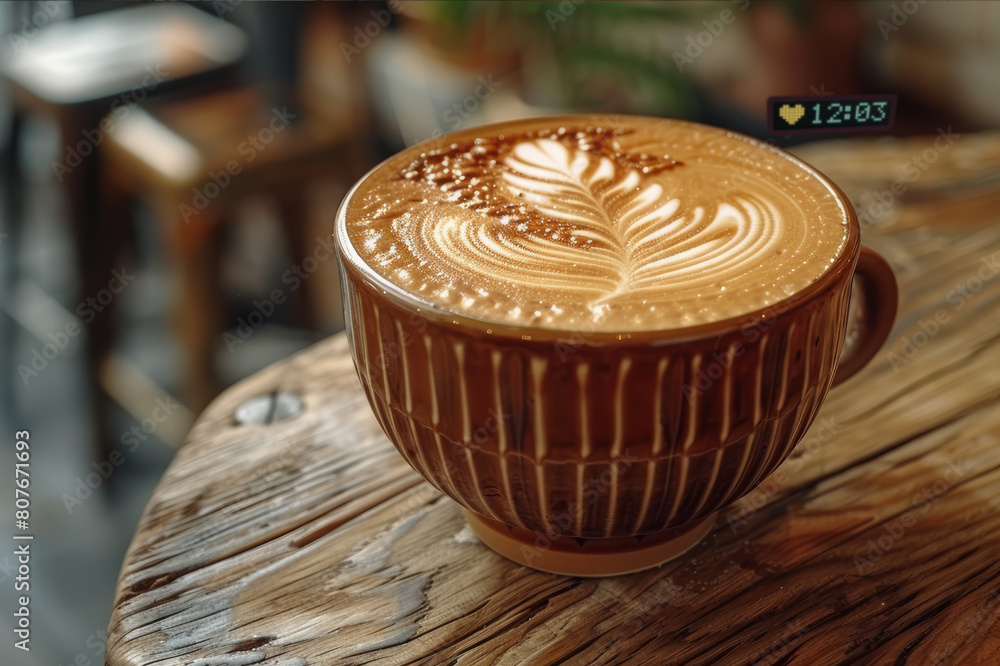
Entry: 12,03
